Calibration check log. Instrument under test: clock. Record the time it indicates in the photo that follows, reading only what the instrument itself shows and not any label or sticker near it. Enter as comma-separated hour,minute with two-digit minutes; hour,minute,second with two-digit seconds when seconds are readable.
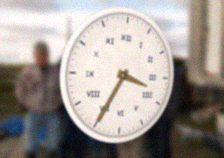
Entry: 3,35
